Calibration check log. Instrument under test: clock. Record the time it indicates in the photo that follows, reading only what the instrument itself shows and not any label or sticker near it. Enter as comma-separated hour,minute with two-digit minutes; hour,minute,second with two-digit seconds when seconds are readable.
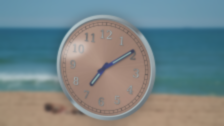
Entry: 7,09
